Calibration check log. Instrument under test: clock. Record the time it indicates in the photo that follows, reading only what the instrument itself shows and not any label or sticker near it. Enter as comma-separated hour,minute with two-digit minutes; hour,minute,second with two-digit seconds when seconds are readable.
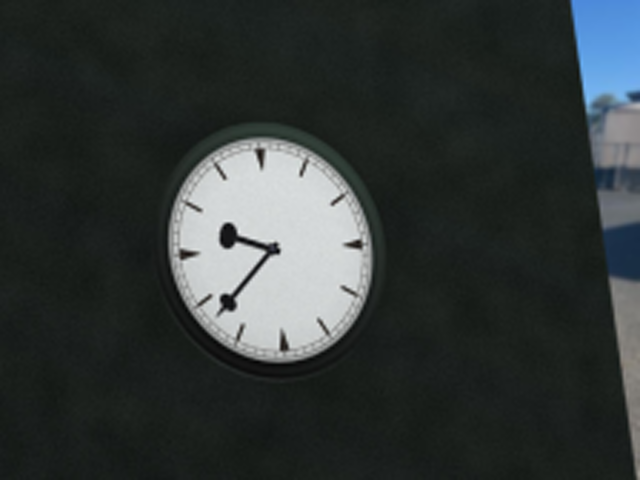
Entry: 9,38
